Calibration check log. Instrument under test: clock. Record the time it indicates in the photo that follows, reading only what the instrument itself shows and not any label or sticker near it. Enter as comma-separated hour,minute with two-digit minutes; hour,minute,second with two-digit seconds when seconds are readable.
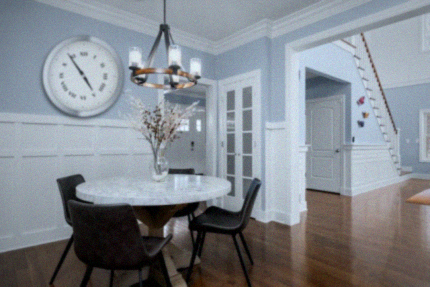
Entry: 4,54
